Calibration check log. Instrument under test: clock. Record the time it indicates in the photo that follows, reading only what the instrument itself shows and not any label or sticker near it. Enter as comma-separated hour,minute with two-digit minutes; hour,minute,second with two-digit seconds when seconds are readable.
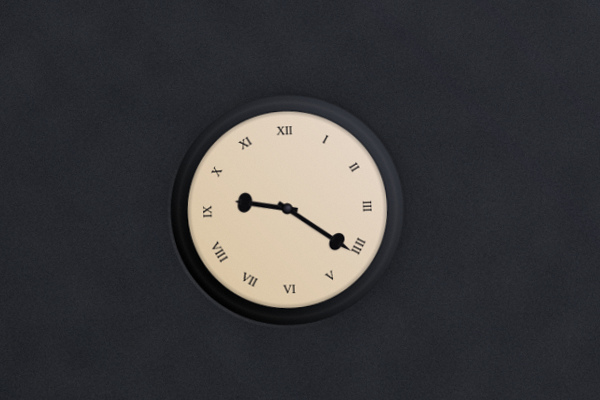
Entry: 9,21
